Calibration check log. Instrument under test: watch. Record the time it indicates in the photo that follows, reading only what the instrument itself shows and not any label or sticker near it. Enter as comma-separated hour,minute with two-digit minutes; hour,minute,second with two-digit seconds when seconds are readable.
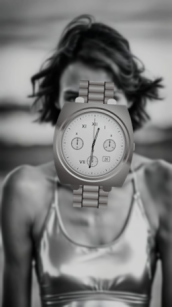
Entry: 12,31
